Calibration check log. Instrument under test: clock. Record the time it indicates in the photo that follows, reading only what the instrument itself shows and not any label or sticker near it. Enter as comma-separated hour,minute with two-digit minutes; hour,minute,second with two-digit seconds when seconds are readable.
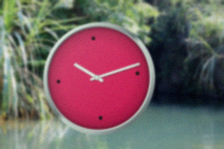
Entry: 10,13
